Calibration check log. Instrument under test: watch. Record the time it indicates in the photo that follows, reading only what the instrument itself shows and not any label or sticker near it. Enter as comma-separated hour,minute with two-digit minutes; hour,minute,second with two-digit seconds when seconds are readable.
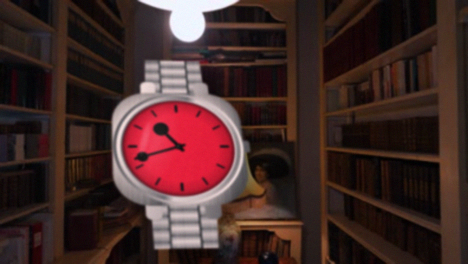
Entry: 10,42
